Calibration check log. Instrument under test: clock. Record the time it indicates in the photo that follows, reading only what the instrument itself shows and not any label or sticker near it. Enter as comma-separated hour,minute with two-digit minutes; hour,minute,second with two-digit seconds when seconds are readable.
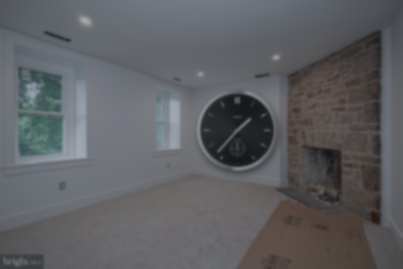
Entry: 1,37
